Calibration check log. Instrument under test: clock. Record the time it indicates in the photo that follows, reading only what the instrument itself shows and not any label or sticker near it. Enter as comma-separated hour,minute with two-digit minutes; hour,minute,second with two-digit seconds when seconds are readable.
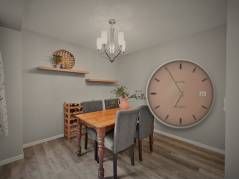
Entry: 6,55
